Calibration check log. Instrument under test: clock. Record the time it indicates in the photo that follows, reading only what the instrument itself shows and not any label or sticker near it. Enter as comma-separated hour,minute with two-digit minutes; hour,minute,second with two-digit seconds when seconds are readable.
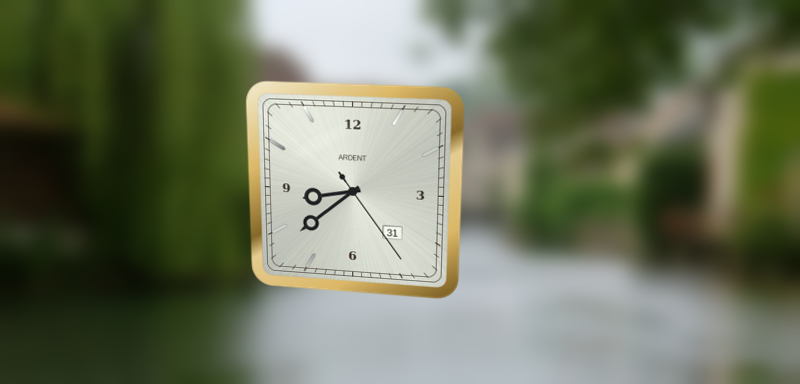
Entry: 8,38,24
